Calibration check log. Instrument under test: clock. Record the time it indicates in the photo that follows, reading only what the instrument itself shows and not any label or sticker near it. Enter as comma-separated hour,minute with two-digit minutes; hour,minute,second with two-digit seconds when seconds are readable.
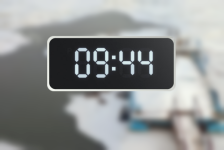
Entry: 9,44
